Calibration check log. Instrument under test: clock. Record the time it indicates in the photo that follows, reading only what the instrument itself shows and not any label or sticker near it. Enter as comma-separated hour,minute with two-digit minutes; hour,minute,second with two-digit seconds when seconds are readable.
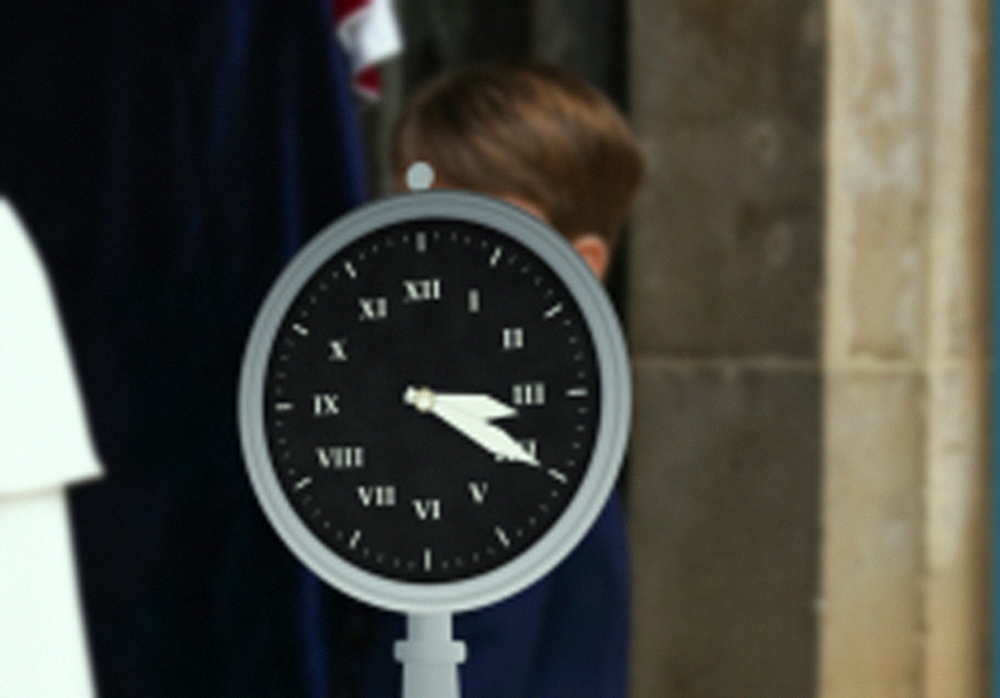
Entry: 3,20
